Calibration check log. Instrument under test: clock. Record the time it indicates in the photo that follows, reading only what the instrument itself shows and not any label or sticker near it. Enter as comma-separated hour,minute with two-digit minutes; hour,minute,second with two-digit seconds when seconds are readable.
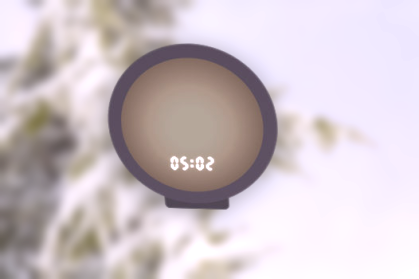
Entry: 5,02
